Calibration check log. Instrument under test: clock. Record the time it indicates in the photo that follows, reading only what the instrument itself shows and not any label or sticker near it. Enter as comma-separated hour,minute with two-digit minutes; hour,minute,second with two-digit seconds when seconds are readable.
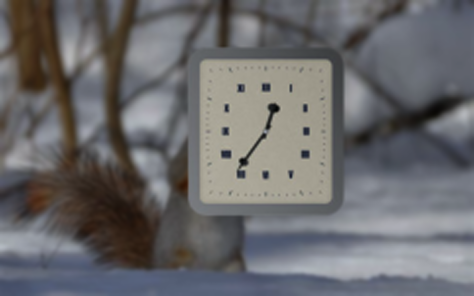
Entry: 12,36
